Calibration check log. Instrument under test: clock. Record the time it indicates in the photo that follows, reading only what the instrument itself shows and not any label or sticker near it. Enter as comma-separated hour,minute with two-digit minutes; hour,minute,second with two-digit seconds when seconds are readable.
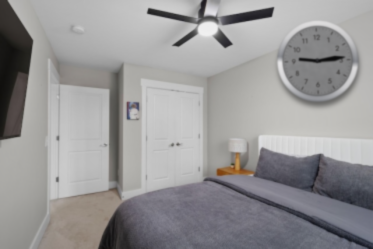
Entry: 9,14
